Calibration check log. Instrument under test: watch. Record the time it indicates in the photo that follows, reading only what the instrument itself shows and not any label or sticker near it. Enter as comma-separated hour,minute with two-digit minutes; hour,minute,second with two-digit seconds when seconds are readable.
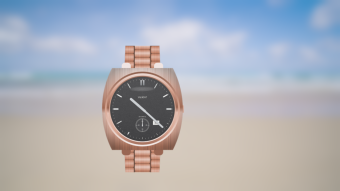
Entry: 10,22
